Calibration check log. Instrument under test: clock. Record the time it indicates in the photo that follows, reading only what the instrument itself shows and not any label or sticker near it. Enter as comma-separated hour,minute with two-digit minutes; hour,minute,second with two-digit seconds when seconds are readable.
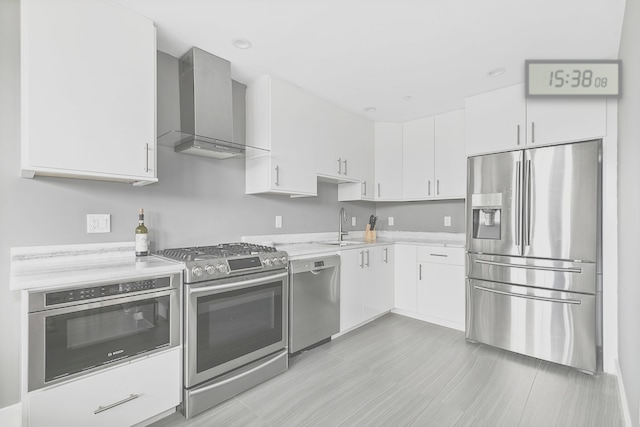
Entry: 15,38,08
